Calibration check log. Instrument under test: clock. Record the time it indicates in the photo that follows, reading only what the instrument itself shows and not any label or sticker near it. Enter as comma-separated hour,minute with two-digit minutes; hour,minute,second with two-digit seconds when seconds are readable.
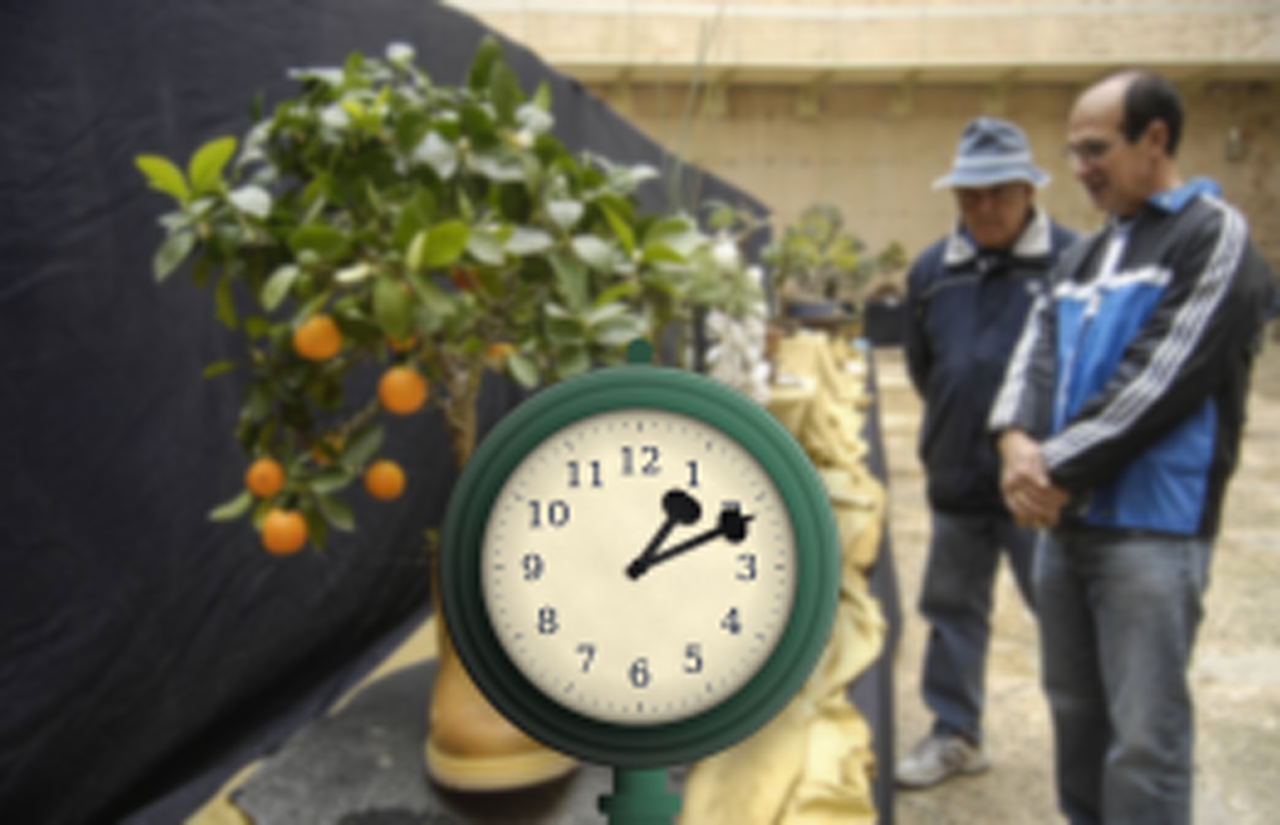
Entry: 1,11
